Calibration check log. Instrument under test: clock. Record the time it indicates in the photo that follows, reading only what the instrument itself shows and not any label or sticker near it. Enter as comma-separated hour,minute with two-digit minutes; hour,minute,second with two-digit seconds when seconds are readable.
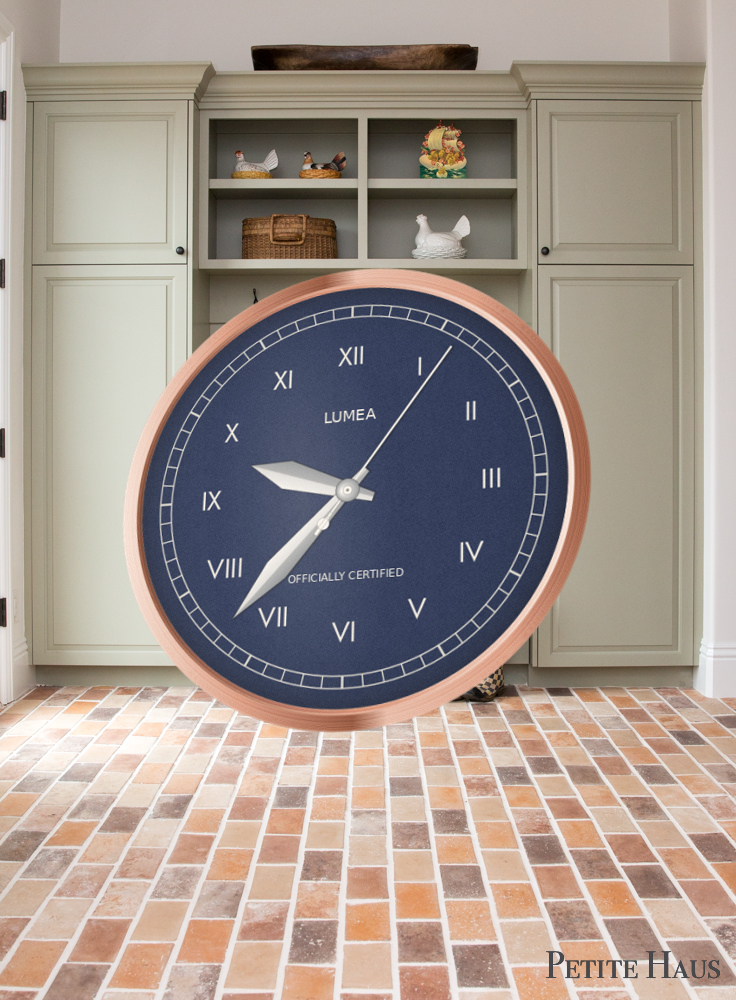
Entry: 9,37,06
